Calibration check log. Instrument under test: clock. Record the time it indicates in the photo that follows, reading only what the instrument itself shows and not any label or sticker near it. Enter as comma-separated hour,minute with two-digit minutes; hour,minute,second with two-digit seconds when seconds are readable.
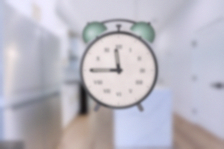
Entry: 11,45
